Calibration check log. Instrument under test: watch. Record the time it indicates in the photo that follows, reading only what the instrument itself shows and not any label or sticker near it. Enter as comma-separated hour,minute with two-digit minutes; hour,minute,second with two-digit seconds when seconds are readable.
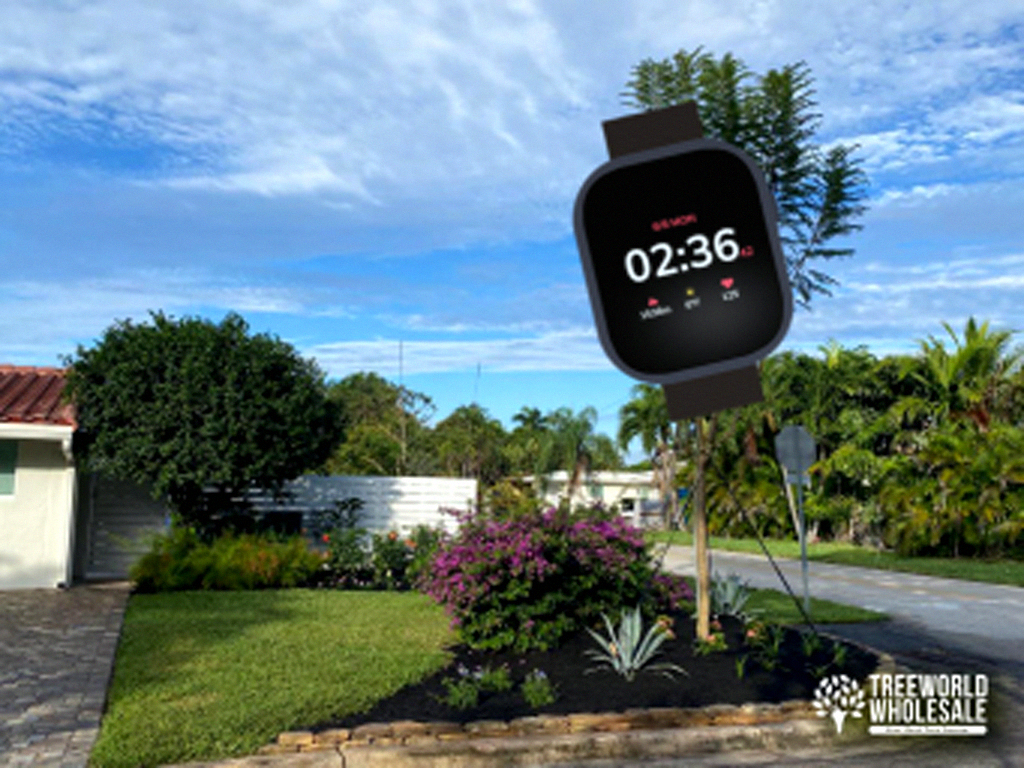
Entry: 2,36
